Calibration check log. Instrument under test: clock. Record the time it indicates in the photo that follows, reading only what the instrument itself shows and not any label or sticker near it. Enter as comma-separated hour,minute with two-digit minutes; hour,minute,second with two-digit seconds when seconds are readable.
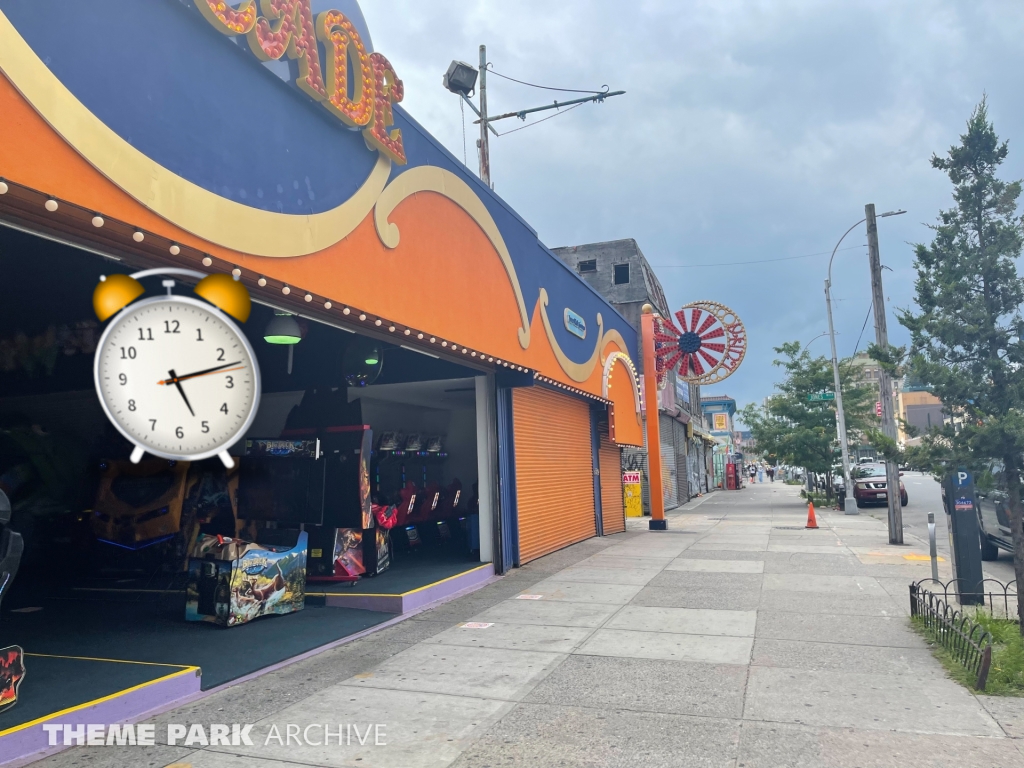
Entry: 5,12,13
